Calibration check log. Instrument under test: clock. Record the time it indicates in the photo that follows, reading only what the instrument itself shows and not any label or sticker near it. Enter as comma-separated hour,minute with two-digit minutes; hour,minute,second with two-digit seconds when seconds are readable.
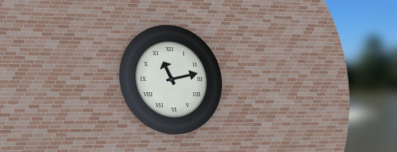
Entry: 11,13
